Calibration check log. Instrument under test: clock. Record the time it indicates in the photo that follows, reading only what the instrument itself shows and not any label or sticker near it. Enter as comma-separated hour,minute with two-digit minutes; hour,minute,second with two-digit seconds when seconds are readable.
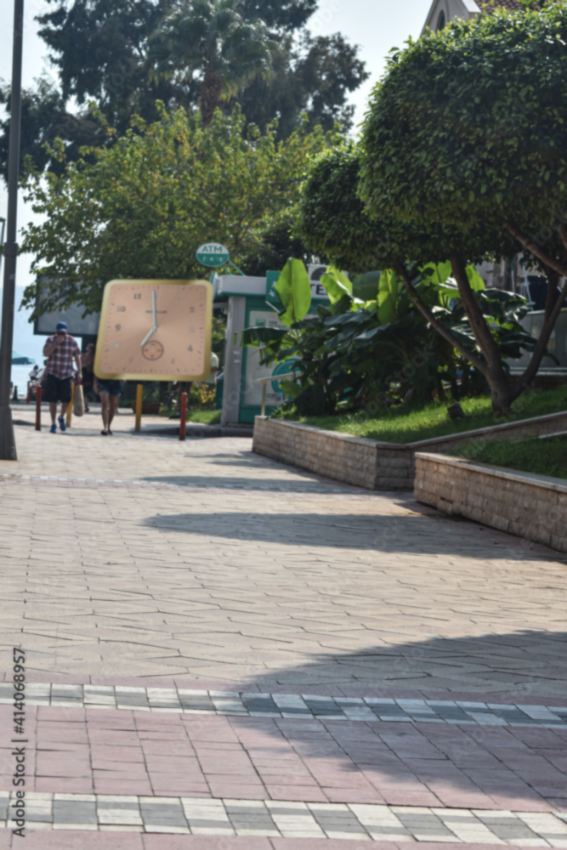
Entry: 6,59
